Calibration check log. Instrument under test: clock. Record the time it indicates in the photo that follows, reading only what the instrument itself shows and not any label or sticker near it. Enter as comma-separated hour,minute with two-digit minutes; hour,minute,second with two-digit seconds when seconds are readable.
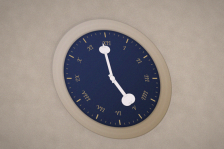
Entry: 4,59
